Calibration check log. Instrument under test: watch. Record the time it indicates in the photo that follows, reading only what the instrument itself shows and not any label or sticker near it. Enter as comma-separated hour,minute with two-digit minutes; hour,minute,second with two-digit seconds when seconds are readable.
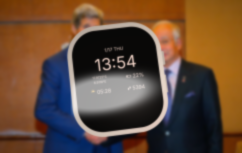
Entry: 13,54
